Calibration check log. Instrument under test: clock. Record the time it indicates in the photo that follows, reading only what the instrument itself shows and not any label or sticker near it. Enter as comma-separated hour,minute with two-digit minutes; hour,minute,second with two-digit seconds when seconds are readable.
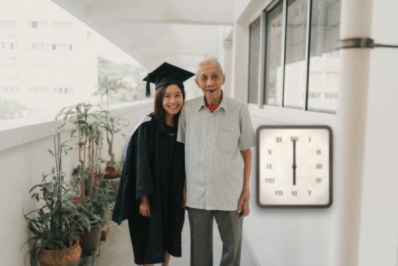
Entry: 6,00
